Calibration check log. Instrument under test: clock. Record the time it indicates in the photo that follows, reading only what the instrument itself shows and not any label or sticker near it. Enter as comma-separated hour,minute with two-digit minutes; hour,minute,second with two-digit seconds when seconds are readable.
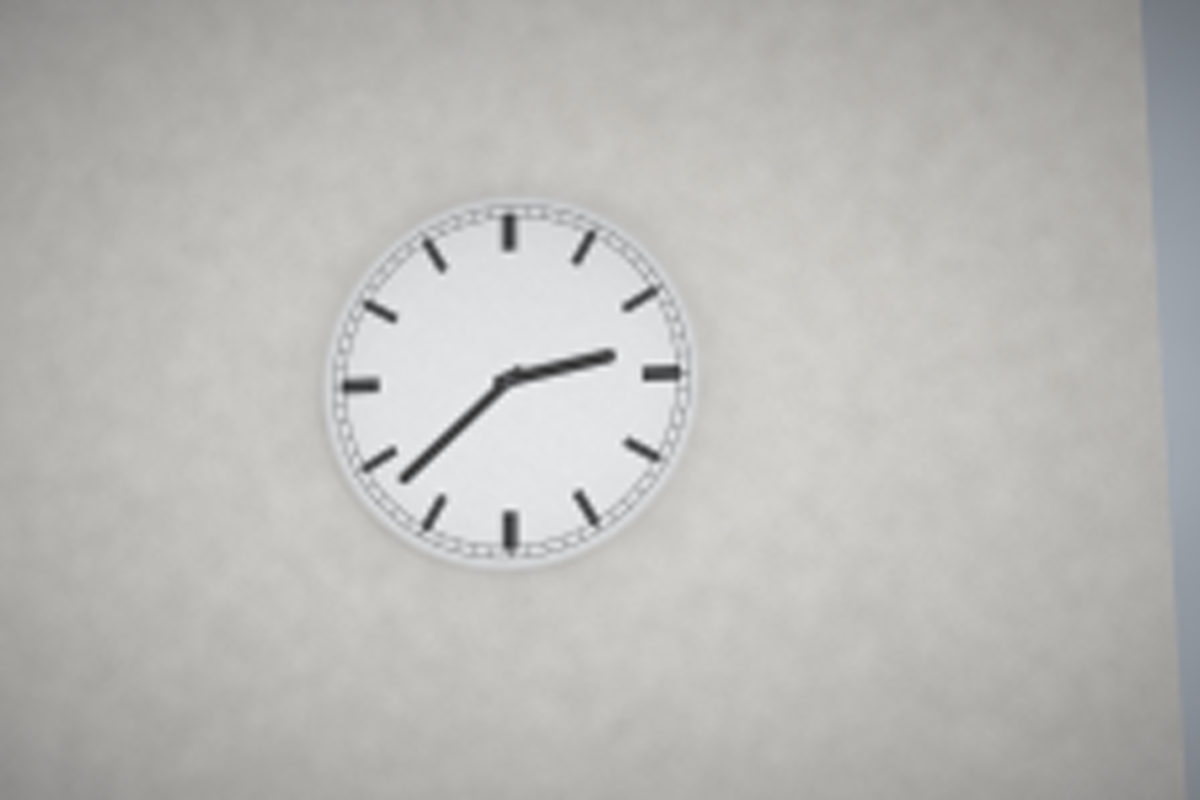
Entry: 2,38
